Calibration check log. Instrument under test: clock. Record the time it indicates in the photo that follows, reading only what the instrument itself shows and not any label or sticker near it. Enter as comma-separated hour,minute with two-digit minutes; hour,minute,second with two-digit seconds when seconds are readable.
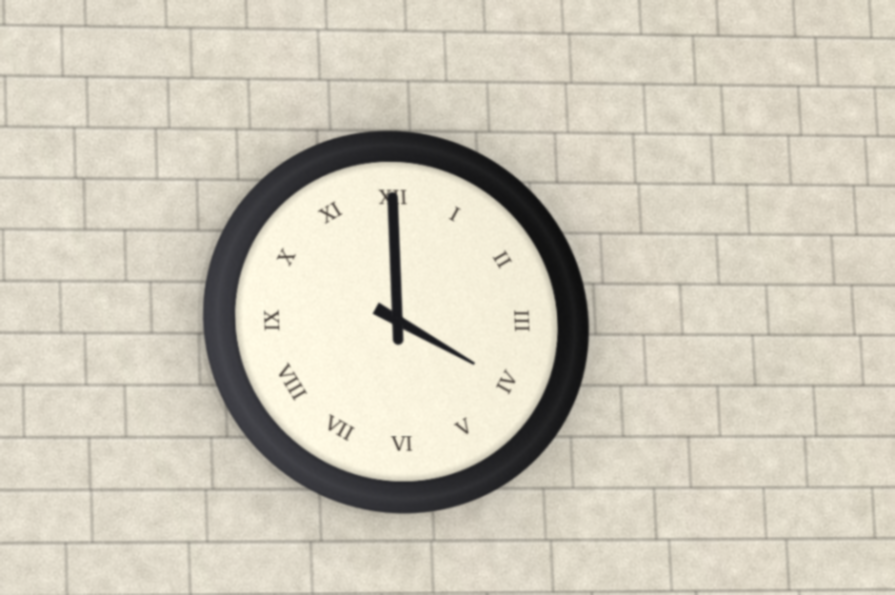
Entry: 4,00
